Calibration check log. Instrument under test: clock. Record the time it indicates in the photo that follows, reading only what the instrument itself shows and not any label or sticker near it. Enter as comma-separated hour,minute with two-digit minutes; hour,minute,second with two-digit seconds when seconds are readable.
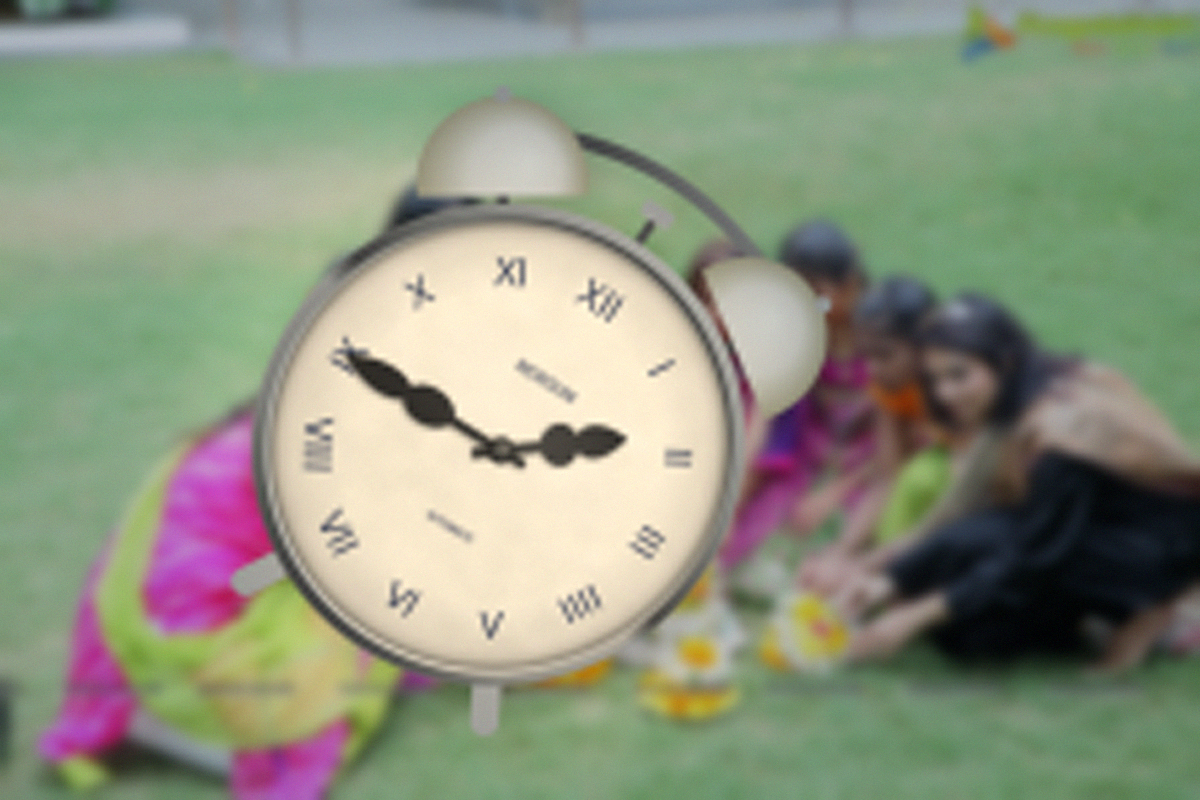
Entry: 1,45
